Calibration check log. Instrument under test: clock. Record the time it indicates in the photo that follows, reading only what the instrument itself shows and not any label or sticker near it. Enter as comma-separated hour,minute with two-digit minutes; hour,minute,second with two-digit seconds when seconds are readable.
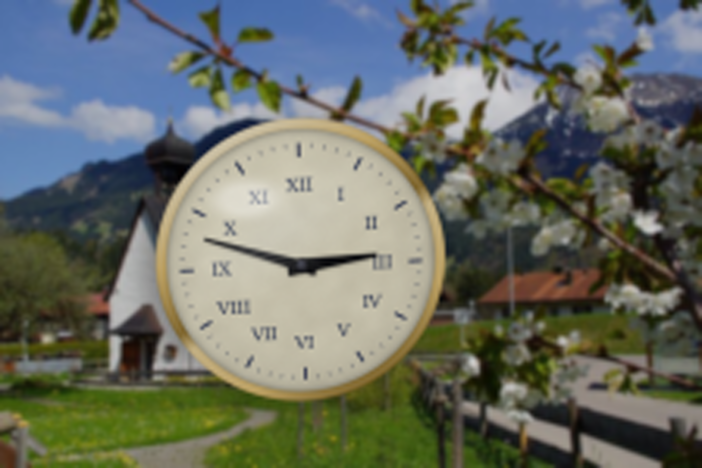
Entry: 2,48
